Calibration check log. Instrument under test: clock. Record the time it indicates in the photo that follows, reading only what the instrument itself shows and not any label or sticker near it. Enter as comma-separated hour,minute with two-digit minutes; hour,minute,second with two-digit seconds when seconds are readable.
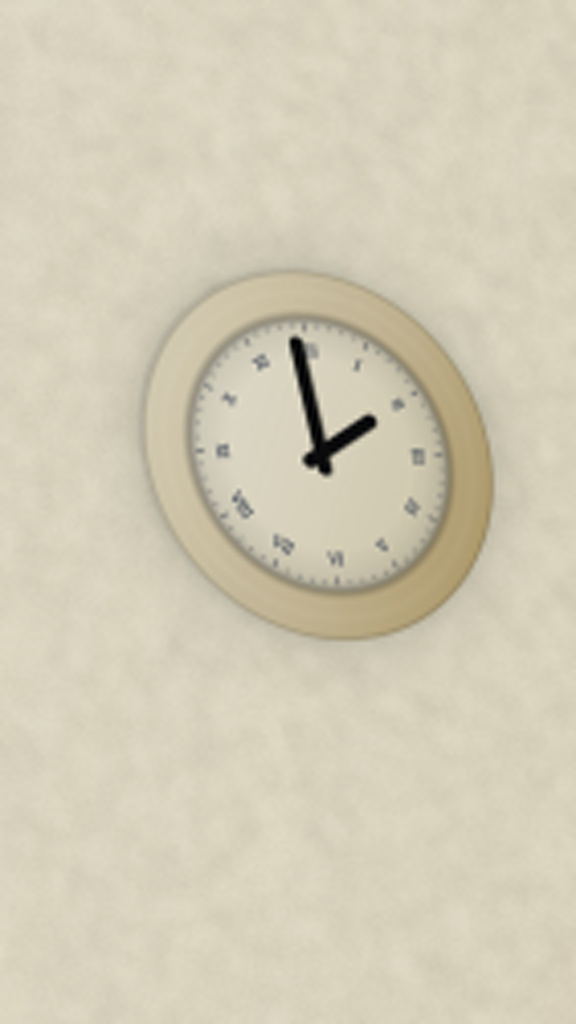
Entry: 1,59
